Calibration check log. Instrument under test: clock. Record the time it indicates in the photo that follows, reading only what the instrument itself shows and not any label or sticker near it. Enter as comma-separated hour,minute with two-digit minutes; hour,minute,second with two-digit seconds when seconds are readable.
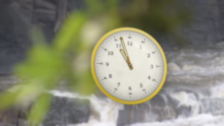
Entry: 10,57
